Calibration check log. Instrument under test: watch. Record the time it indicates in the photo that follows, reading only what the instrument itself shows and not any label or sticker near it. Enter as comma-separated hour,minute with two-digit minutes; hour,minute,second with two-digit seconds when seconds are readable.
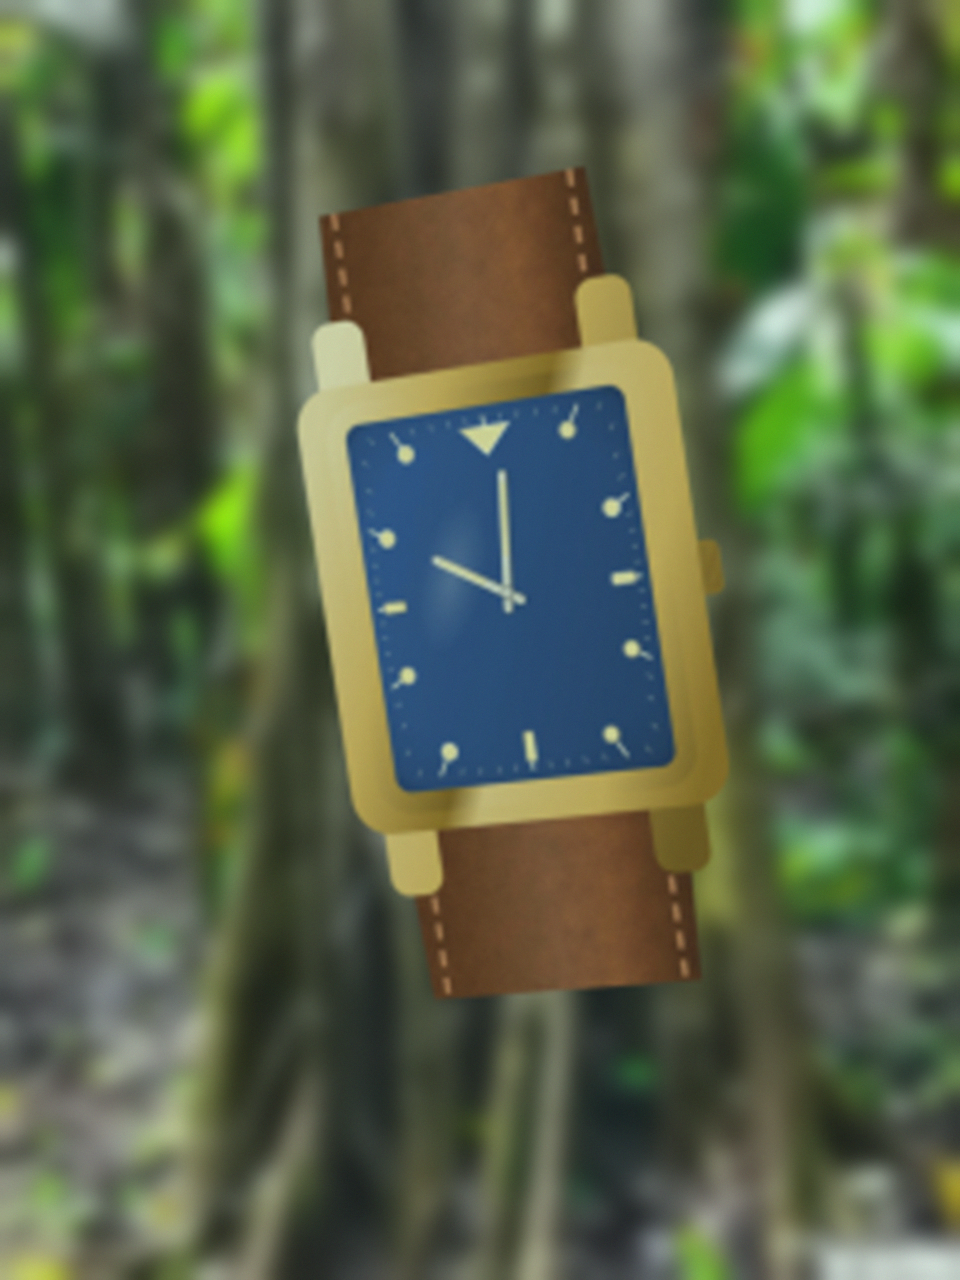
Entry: 10,01
